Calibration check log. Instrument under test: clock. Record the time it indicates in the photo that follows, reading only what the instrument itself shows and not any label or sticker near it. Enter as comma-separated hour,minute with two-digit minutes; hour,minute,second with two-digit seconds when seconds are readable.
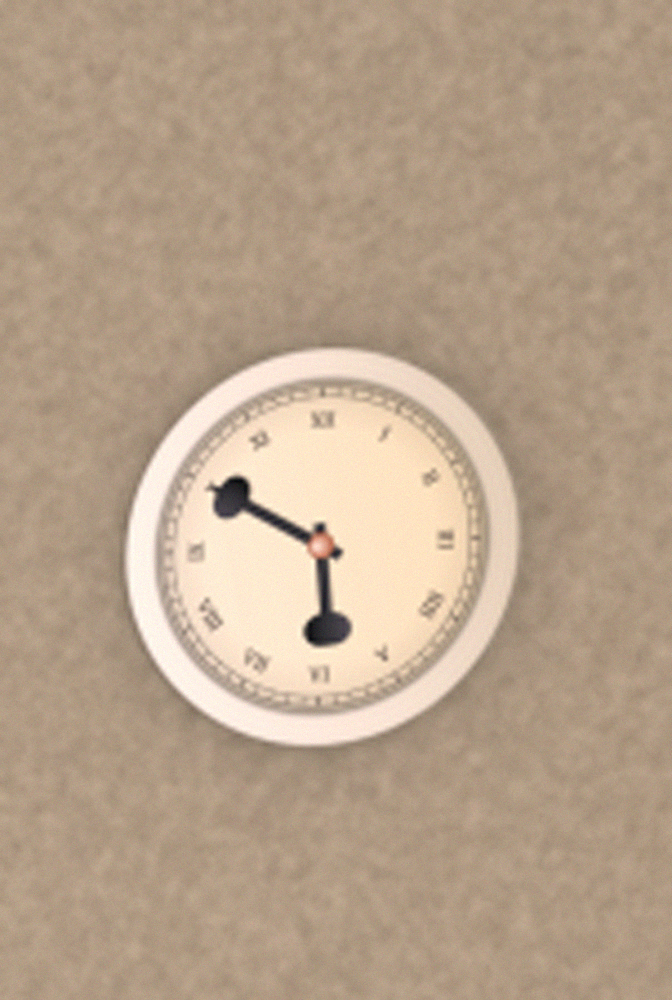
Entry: 5,50
